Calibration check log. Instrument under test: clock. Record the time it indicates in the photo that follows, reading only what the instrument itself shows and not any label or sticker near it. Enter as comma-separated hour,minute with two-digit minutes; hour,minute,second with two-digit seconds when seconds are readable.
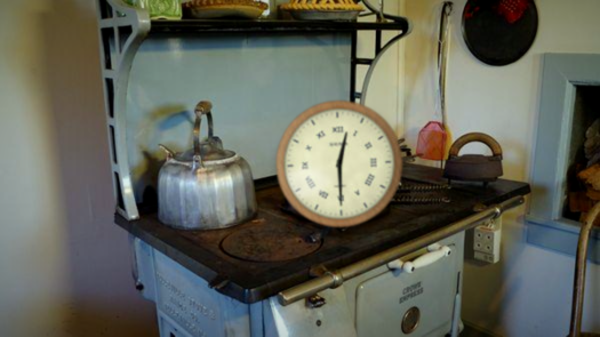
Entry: 12,30
